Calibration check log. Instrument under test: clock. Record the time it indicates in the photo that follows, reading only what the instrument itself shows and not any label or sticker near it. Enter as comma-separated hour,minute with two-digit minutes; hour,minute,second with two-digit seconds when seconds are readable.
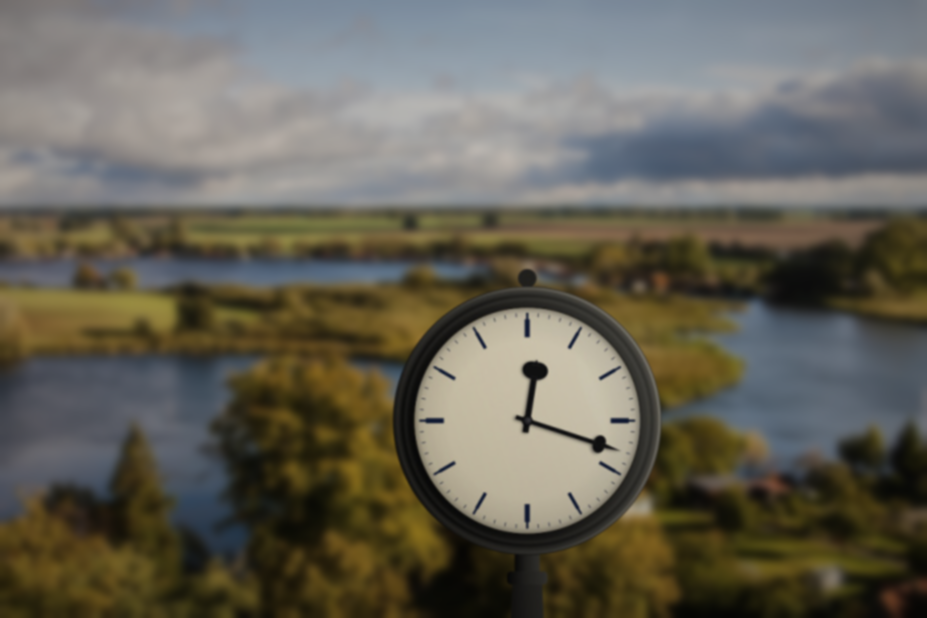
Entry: 12,18
